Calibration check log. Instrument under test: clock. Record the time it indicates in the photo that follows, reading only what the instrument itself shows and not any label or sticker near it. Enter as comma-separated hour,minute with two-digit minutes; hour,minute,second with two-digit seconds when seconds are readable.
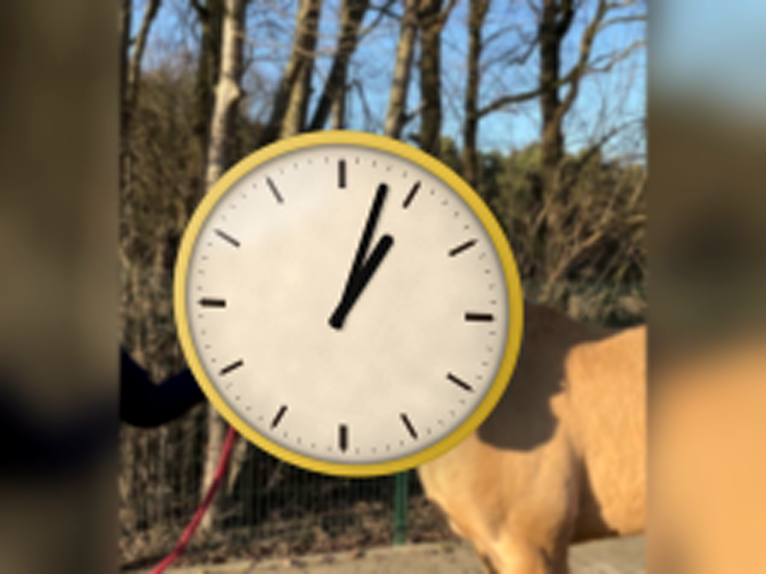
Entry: 1,03
